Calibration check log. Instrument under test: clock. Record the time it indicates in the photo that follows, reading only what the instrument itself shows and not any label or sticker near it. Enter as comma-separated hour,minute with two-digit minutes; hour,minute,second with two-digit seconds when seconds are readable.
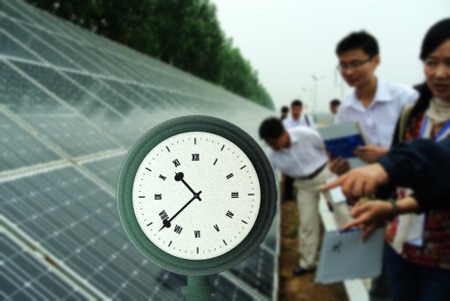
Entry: 10,38
